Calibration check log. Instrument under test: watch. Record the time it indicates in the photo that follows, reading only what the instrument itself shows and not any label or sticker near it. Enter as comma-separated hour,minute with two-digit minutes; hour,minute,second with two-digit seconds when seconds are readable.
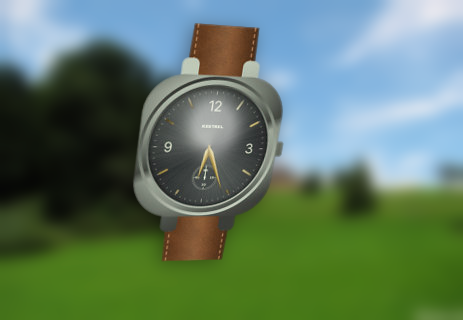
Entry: 6,26
